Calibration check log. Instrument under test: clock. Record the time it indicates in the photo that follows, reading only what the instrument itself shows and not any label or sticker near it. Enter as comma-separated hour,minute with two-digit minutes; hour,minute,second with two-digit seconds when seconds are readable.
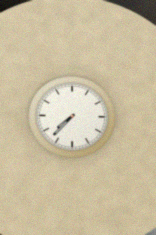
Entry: 7,37
